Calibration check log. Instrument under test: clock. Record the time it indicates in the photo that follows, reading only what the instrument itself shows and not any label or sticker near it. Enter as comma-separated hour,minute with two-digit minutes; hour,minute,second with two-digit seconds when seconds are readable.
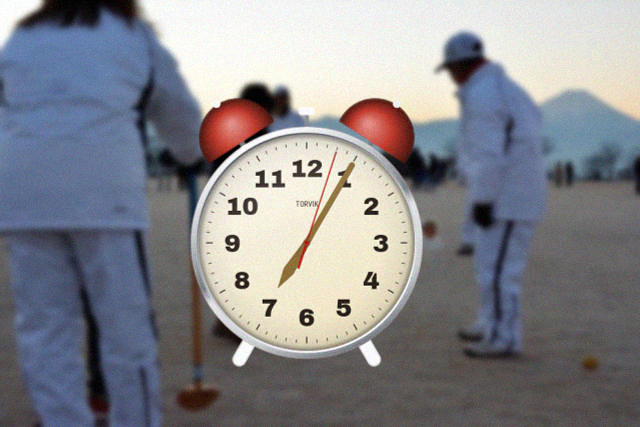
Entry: 7,05,03
